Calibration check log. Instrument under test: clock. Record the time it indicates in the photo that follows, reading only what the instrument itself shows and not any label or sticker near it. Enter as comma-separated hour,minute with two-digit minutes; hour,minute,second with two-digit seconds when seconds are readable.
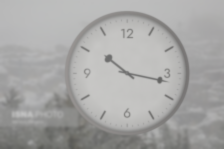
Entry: 10,17
